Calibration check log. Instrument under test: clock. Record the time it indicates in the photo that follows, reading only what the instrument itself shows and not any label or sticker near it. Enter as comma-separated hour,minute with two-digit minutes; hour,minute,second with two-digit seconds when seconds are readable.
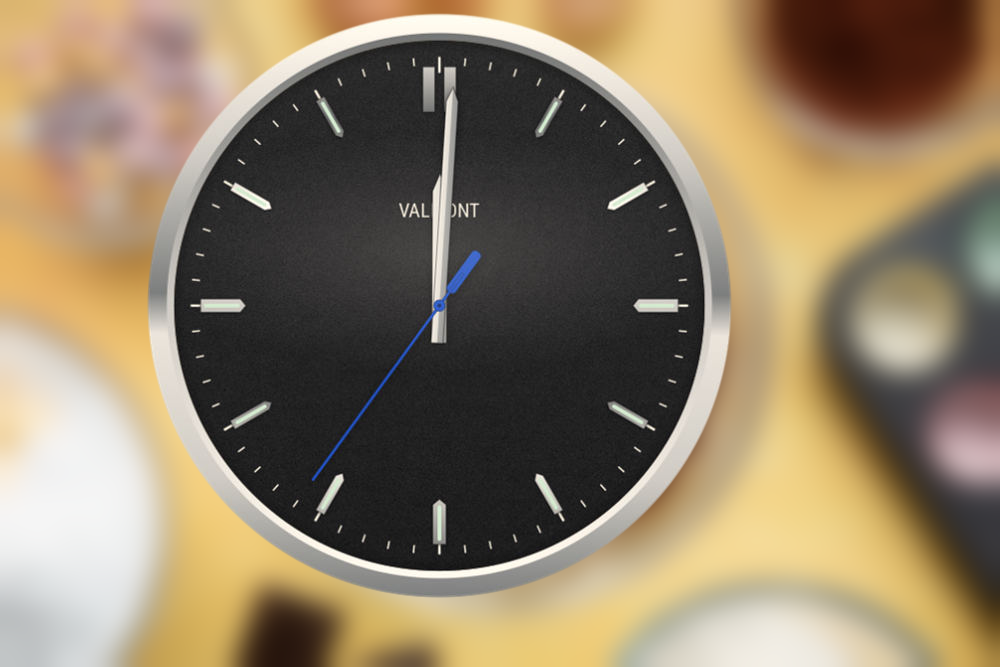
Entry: 12,00,36
